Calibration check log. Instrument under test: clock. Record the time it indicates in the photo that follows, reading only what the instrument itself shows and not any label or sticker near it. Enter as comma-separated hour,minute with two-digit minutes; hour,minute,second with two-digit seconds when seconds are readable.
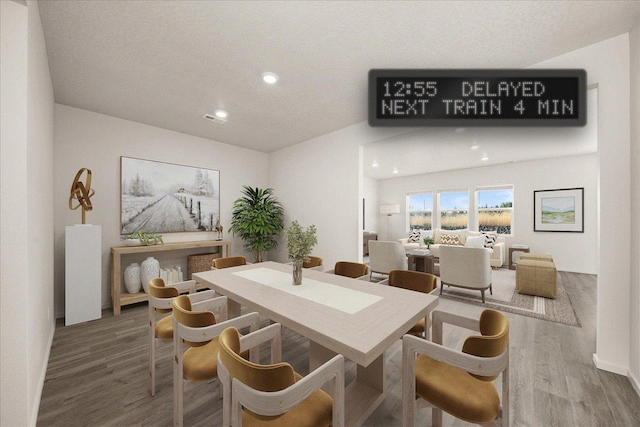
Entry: 12,55
